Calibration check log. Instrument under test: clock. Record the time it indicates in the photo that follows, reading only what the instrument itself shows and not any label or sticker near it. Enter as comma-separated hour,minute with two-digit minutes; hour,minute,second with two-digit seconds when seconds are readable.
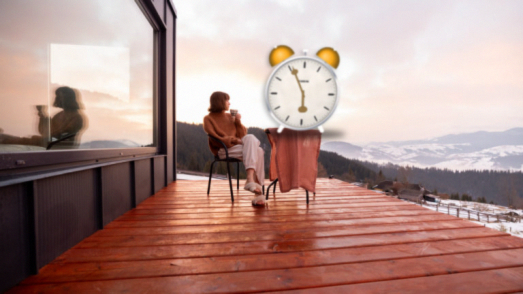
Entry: 5,56
